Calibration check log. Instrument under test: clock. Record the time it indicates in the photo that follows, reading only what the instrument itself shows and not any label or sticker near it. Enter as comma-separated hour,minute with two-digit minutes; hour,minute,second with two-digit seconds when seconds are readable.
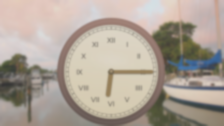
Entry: 6,15
